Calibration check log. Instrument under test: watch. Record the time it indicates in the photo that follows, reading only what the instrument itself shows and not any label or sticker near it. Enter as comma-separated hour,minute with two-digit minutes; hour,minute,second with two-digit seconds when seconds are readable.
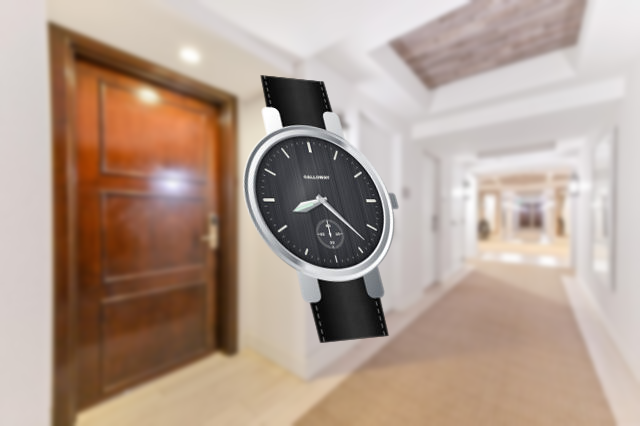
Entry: 8,23
